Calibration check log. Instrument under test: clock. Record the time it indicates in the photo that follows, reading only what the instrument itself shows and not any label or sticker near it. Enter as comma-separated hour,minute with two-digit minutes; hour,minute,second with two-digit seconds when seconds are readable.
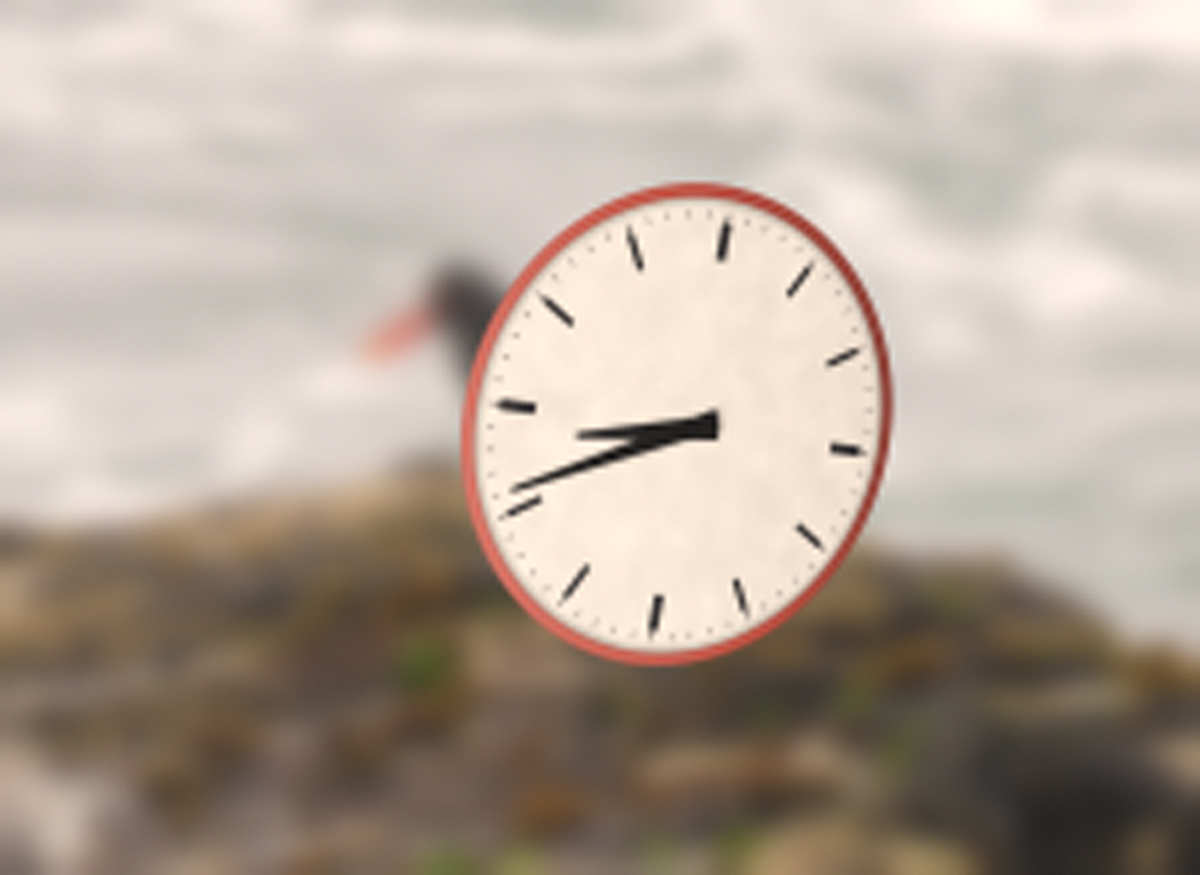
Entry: 8,41
